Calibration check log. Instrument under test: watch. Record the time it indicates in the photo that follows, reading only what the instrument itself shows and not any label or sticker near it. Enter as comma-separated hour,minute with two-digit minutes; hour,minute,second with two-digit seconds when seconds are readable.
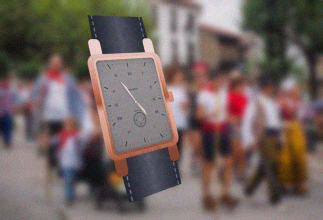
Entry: 4,55
